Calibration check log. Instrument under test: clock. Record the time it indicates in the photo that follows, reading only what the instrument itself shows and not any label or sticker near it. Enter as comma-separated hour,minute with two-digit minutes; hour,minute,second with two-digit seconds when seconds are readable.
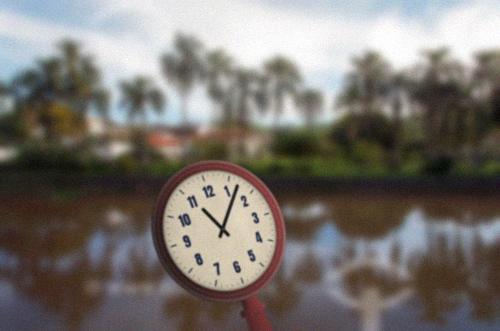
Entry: 11,07
